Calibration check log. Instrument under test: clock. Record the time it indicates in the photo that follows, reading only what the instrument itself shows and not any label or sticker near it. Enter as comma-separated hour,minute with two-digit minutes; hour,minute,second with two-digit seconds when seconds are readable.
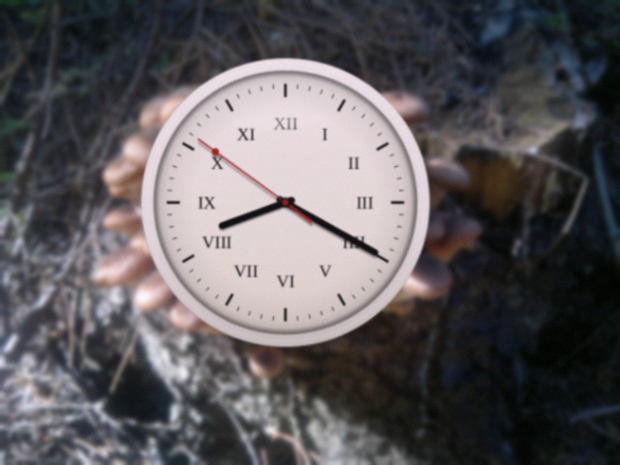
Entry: 8,19,51
